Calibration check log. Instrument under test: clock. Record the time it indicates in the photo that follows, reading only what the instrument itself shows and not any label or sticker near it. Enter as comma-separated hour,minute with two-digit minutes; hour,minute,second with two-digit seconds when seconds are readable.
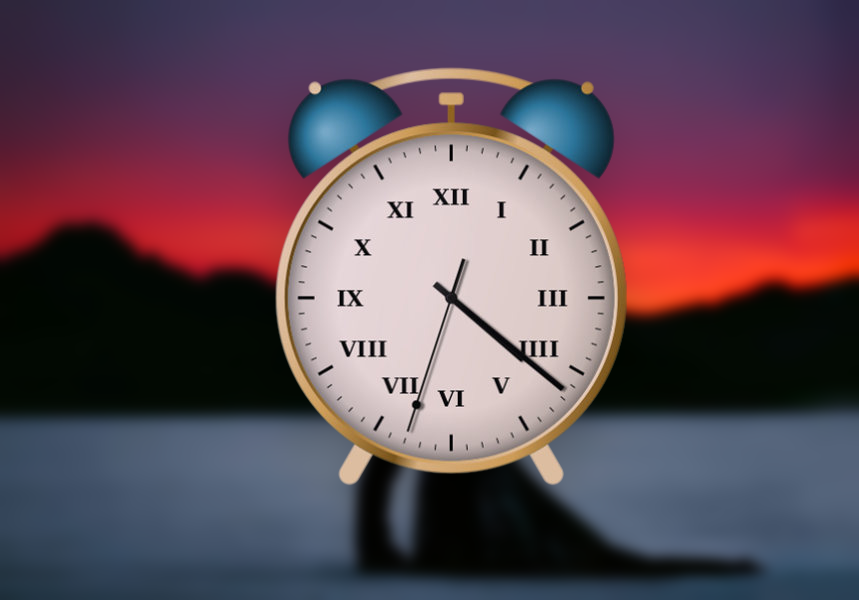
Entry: 4,21,33
